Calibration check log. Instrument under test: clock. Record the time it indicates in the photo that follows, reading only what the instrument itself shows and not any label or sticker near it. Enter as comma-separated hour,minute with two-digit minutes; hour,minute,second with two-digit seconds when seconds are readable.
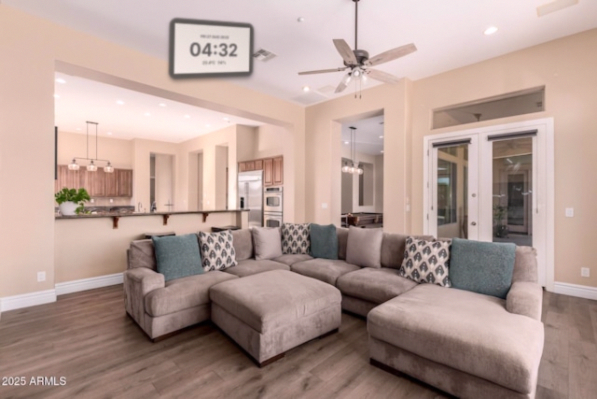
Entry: 4,32
